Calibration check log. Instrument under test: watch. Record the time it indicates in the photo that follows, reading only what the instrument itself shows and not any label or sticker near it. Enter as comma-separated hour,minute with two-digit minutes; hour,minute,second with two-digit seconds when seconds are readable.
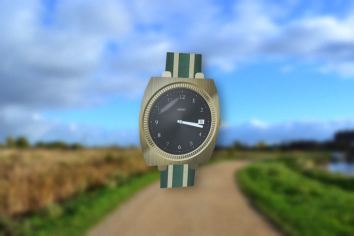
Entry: 3,17
